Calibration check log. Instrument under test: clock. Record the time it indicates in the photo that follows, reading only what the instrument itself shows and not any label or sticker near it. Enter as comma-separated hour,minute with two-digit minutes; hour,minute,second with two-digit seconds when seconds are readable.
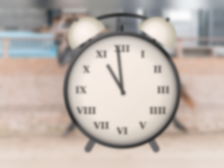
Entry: 10,59
